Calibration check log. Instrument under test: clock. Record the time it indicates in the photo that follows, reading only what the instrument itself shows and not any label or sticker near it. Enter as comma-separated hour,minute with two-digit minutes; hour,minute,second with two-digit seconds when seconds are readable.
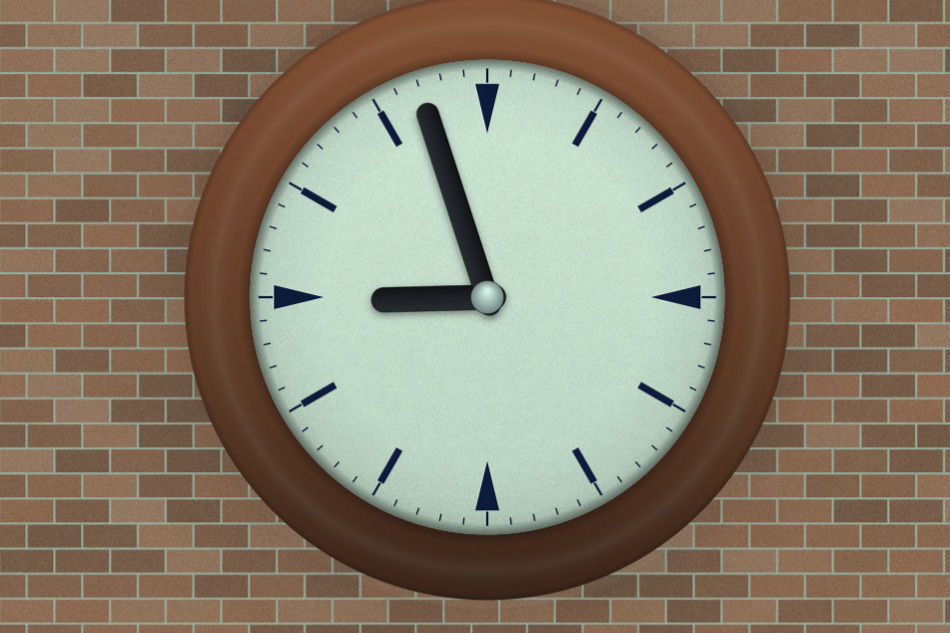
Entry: 8,57
